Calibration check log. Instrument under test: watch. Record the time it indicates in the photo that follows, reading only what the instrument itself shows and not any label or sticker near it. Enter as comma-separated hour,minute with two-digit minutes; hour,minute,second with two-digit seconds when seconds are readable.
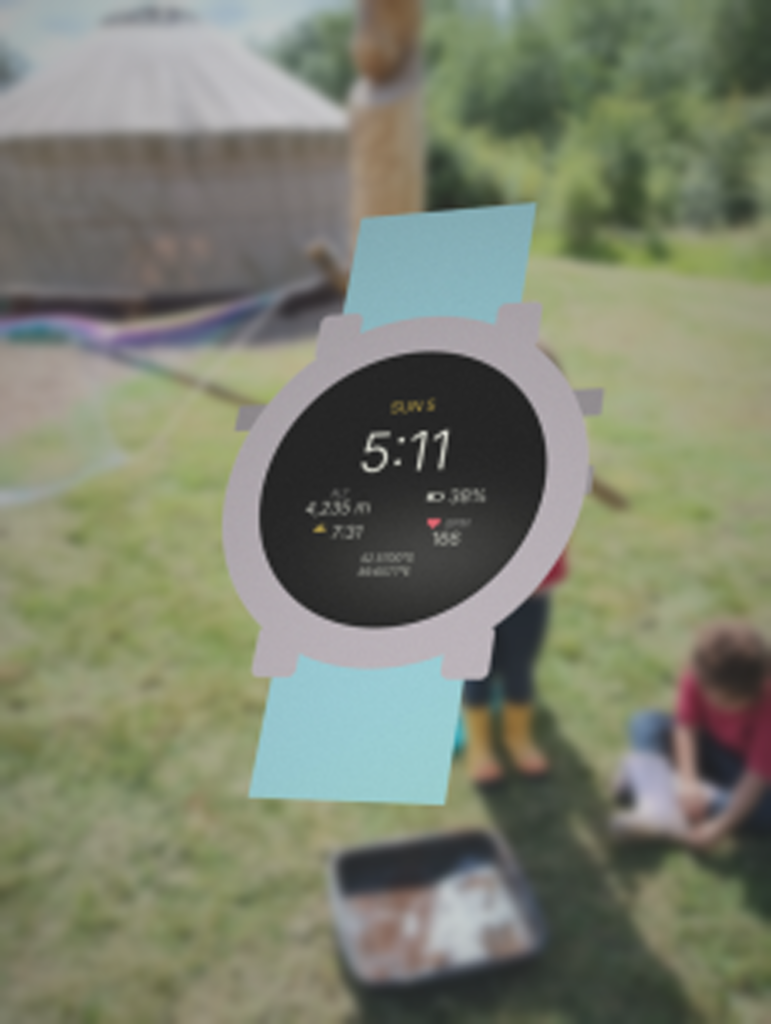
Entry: 5,11
